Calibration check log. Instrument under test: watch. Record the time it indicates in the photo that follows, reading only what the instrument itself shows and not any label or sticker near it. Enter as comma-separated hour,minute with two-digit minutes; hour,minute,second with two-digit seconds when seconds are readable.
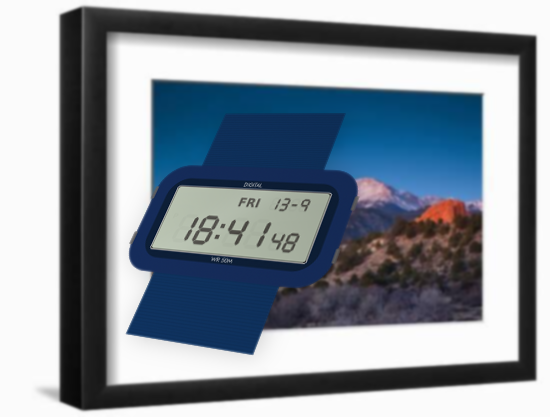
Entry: 18,41,48
